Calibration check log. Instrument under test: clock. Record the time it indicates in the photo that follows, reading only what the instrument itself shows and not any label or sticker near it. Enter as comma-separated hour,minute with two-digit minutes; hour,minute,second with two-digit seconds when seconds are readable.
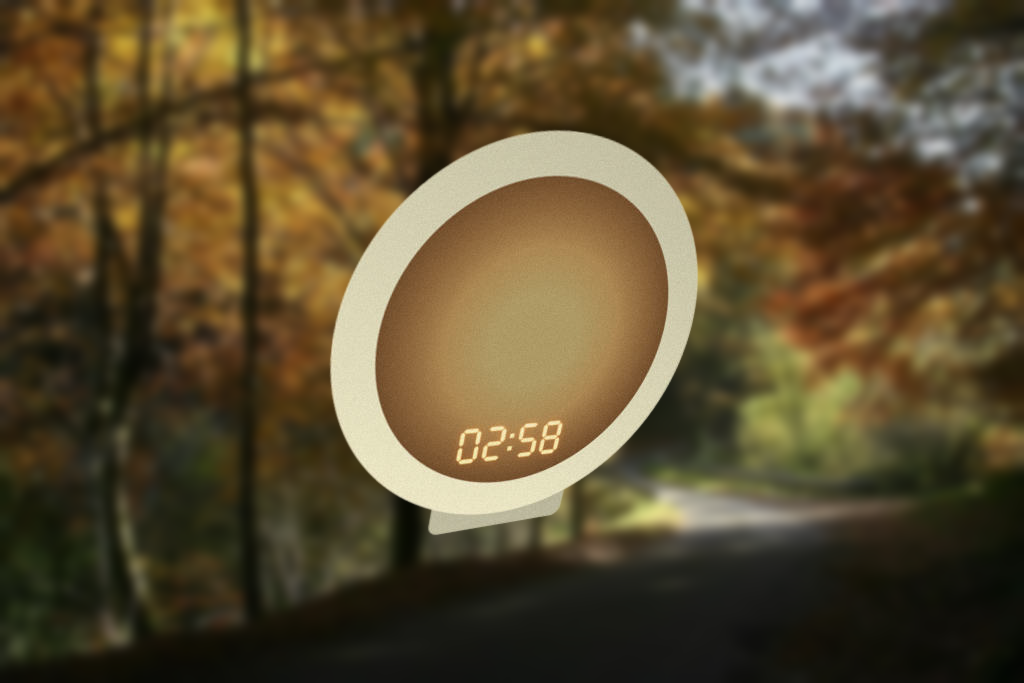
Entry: 2,58
